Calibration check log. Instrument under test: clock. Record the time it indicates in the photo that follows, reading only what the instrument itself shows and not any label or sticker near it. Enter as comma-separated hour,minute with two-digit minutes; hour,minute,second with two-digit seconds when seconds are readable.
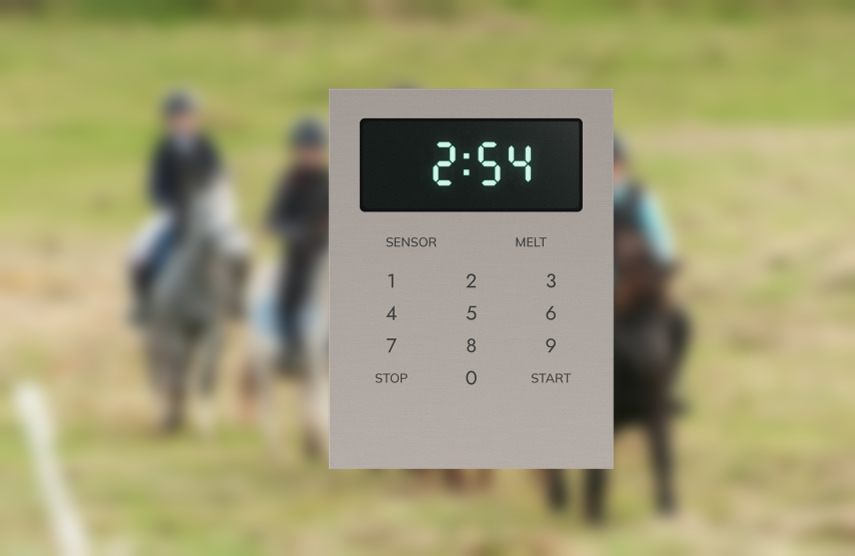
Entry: 2,54
